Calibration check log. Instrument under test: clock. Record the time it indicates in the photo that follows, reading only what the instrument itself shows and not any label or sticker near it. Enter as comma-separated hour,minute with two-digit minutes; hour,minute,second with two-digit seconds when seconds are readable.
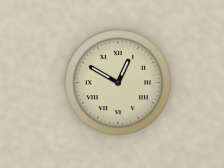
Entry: 12,50
